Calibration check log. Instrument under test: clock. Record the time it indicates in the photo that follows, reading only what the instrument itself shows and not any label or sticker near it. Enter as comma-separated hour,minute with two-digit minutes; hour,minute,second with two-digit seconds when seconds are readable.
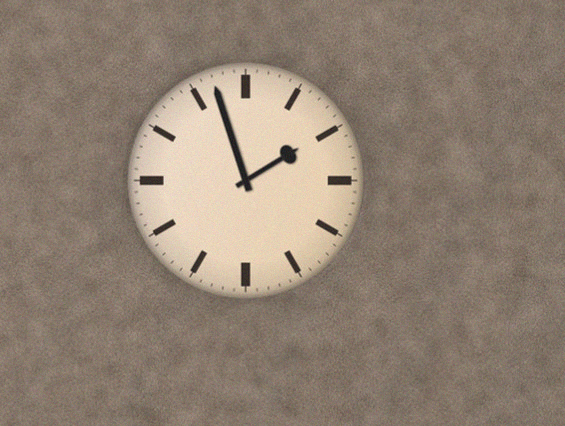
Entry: 1,57
